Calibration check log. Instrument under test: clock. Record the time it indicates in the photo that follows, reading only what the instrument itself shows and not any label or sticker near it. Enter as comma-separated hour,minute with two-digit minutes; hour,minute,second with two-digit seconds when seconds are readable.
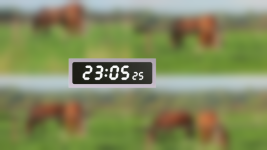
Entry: 23,05,25
